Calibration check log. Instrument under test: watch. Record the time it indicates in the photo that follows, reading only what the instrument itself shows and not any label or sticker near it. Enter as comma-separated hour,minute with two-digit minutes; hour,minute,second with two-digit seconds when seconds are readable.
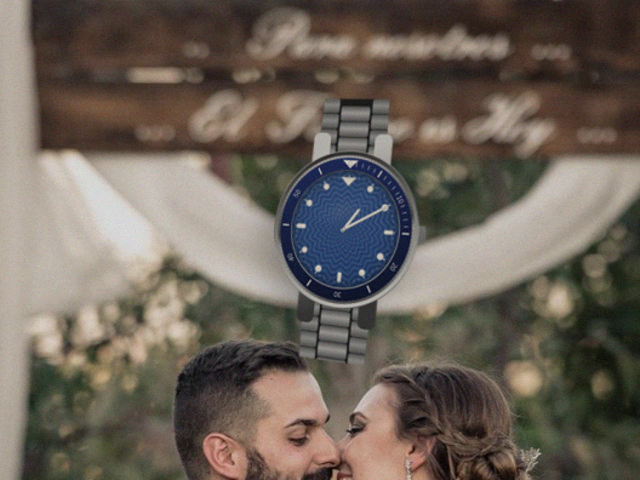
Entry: 1,10
